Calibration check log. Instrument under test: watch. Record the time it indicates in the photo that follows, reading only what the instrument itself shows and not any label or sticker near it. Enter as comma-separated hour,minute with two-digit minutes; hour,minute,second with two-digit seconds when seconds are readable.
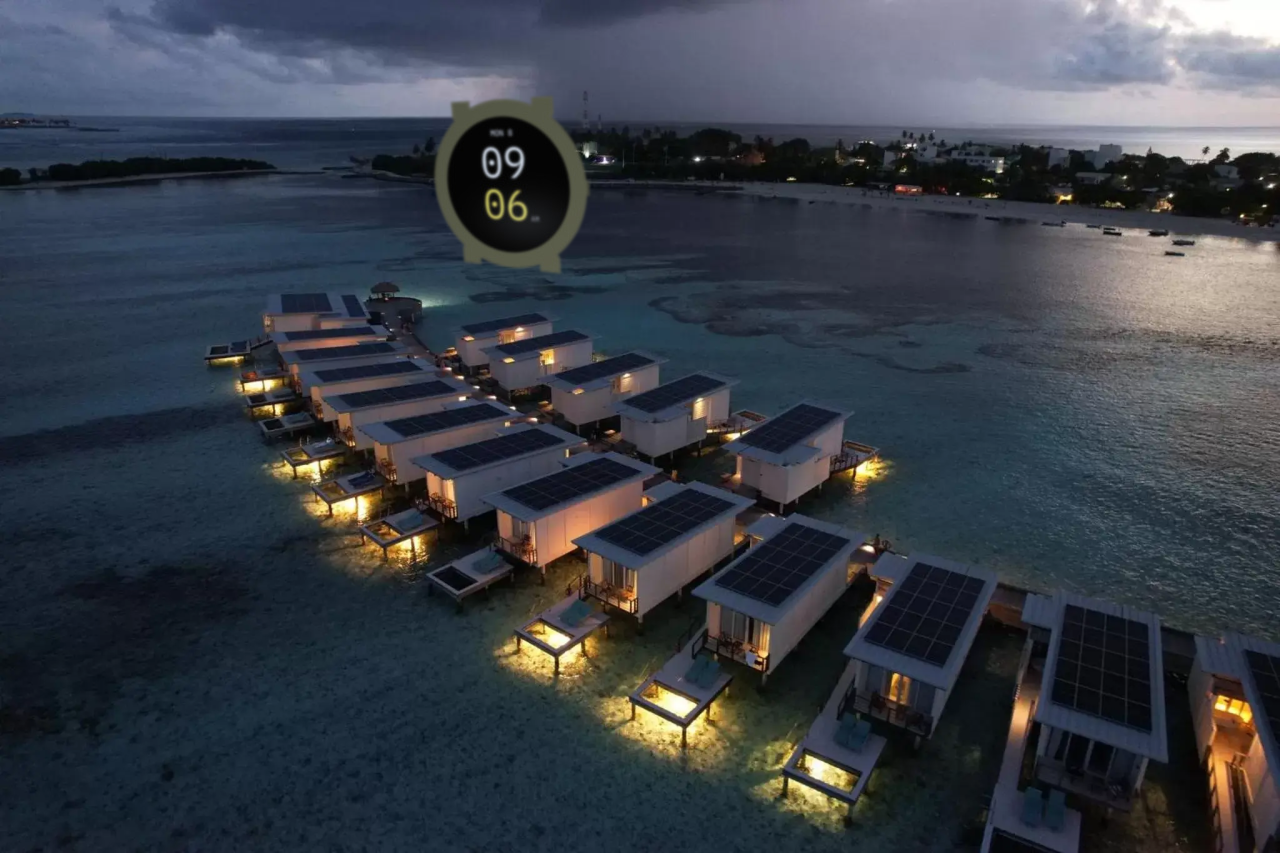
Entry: 9,06
